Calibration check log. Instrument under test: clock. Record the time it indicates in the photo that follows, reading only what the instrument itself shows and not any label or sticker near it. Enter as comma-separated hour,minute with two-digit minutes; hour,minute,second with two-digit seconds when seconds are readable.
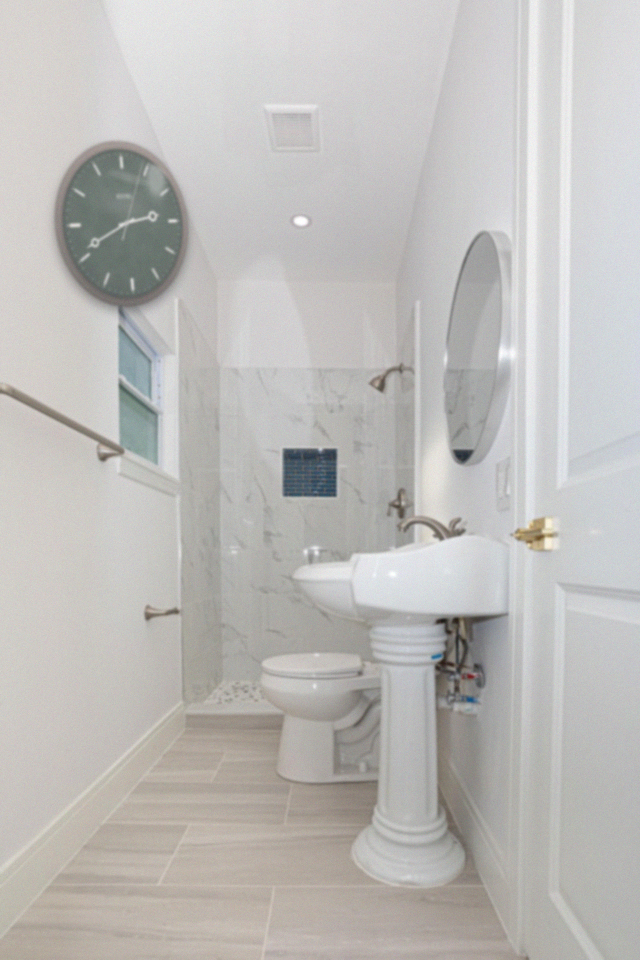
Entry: 2,41,04
